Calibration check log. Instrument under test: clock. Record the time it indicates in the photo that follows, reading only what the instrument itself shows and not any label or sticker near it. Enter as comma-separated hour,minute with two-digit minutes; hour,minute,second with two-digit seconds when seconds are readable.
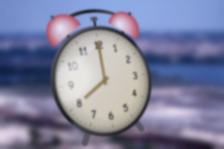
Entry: 8,00
